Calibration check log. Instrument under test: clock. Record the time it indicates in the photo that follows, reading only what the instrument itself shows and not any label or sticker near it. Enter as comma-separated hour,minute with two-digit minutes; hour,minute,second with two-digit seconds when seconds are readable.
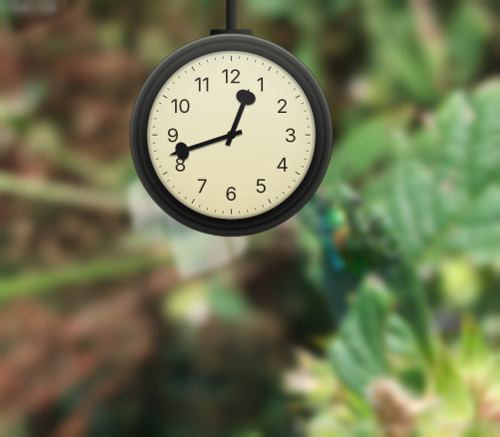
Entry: 12,42
